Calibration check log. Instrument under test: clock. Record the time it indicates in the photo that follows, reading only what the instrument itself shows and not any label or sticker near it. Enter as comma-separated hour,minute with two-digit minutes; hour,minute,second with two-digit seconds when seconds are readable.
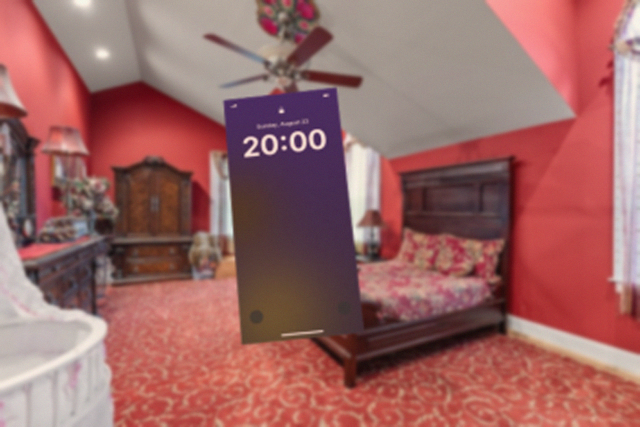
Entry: 20,00
